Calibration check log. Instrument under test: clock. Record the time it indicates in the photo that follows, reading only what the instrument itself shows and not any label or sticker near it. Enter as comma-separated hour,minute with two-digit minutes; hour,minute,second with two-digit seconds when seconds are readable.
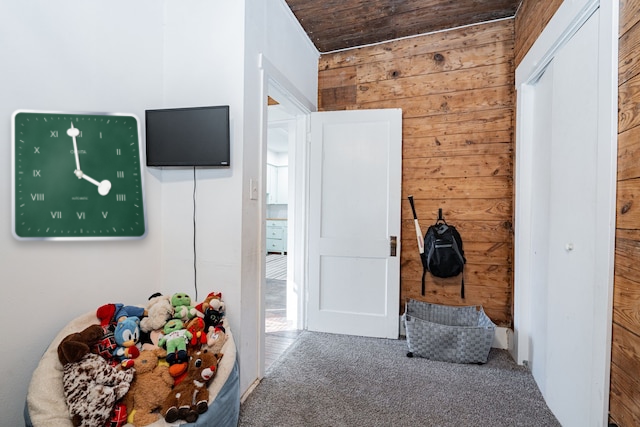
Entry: 3,59
